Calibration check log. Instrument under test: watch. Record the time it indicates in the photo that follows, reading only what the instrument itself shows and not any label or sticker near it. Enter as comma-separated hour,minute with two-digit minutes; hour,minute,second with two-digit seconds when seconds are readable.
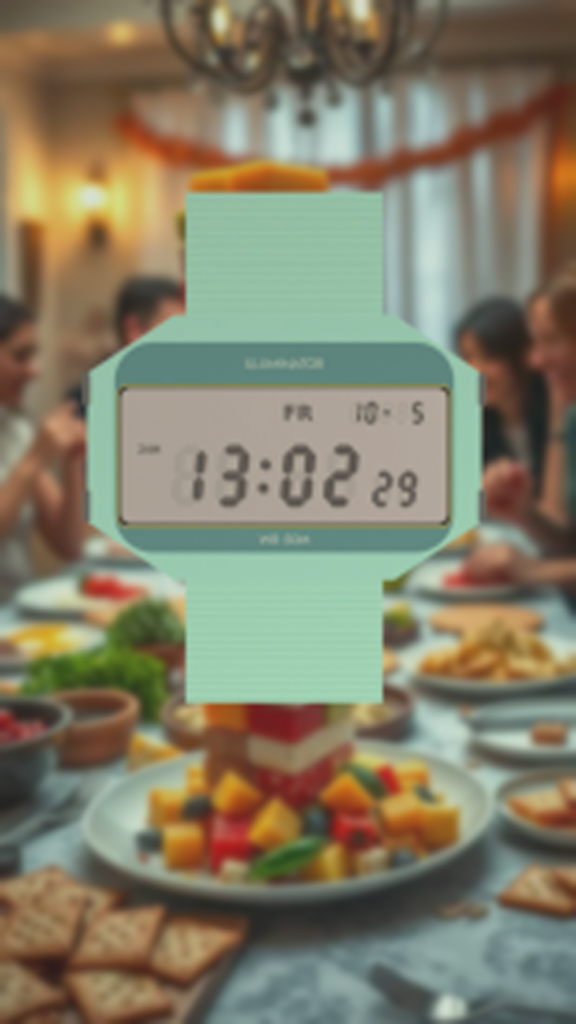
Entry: 13,02,29
